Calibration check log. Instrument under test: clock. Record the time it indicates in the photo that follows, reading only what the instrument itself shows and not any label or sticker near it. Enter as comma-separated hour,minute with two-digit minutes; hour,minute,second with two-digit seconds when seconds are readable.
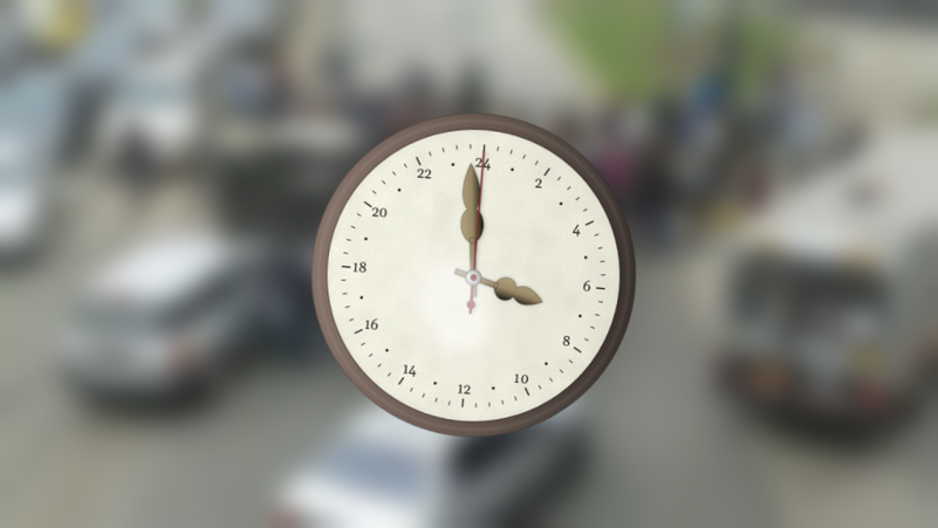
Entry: 6,59,00
